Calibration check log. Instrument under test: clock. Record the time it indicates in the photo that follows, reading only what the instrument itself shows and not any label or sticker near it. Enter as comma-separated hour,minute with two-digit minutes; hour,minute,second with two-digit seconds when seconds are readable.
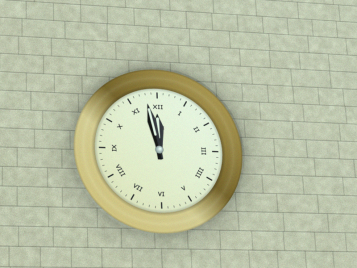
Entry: 11,58
